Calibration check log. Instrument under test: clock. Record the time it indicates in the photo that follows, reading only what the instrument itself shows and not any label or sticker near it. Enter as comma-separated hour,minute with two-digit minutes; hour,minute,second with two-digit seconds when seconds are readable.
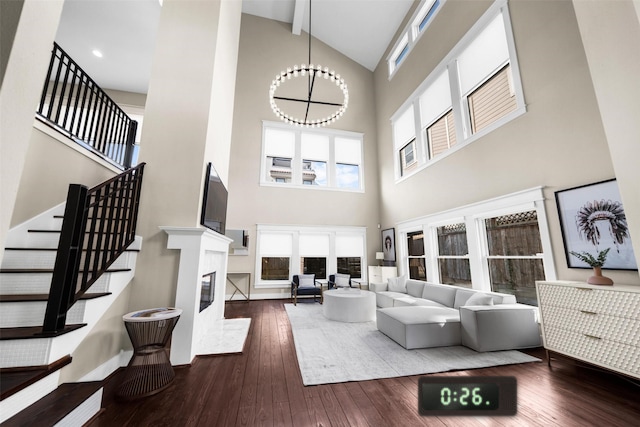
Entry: 0,26
